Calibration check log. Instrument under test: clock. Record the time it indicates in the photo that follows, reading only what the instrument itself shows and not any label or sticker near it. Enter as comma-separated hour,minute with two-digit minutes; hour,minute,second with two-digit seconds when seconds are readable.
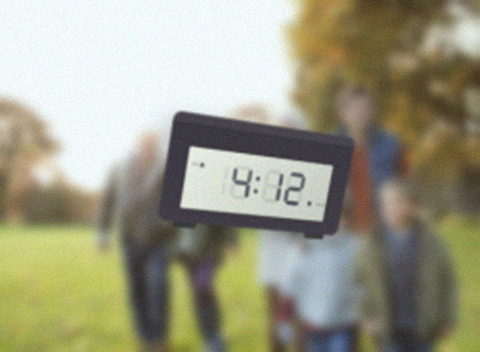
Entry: 4,12
